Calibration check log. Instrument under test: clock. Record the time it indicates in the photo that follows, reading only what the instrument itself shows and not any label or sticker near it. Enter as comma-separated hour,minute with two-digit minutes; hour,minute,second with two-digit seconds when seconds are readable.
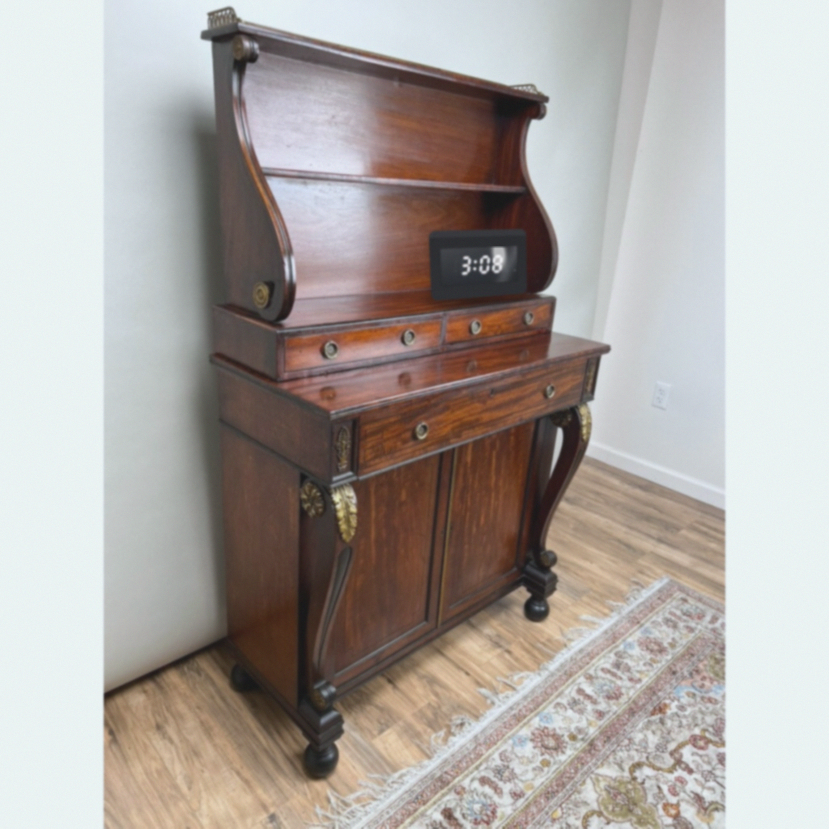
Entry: 3,08
